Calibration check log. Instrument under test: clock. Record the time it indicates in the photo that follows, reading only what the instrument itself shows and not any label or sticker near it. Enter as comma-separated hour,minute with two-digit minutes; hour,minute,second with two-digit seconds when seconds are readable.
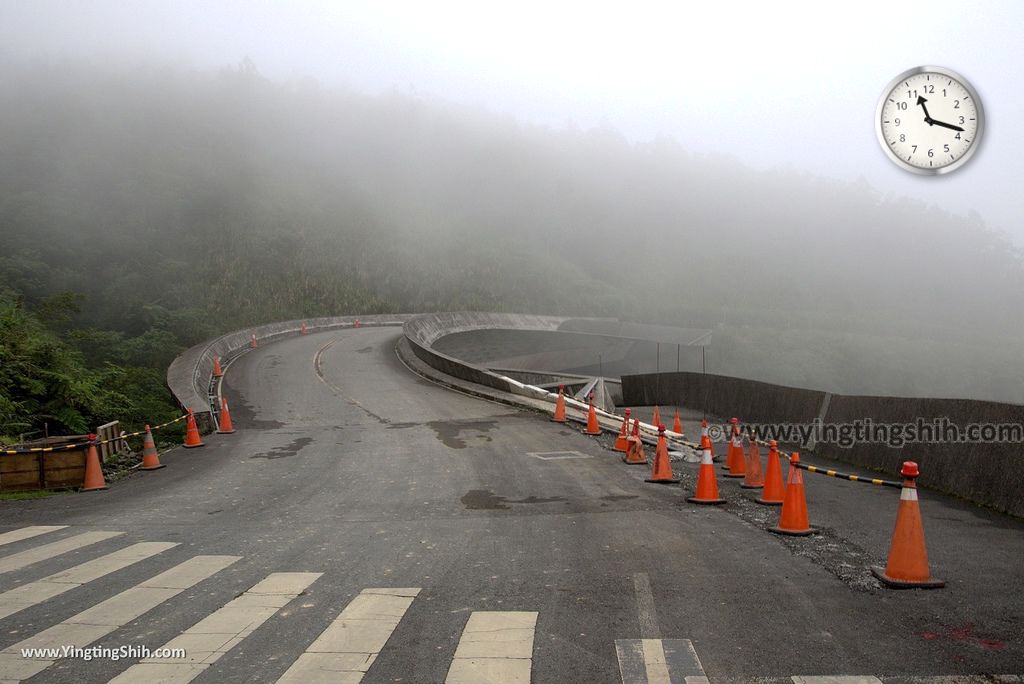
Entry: 11,18
